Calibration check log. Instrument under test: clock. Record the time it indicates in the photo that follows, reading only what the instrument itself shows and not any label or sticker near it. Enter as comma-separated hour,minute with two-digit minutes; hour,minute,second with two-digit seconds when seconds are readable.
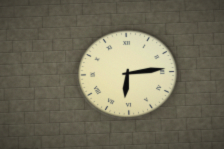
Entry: 6,14
